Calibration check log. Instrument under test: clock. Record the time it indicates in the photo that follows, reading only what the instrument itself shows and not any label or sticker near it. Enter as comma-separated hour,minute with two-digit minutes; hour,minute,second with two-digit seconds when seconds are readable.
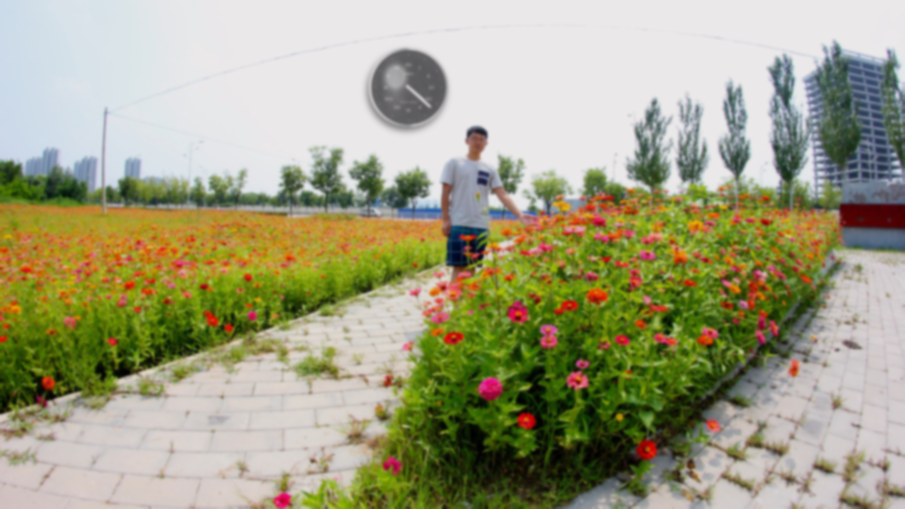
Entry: 4,22
